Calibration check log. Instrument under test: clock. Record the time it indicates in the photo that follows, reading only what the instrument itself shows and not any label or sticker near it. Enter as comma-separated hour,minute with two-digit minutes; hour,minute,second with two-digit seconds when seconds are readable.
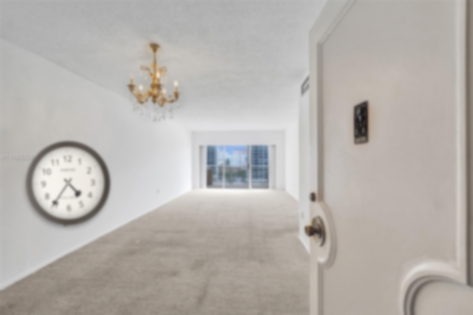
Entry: 4,36
